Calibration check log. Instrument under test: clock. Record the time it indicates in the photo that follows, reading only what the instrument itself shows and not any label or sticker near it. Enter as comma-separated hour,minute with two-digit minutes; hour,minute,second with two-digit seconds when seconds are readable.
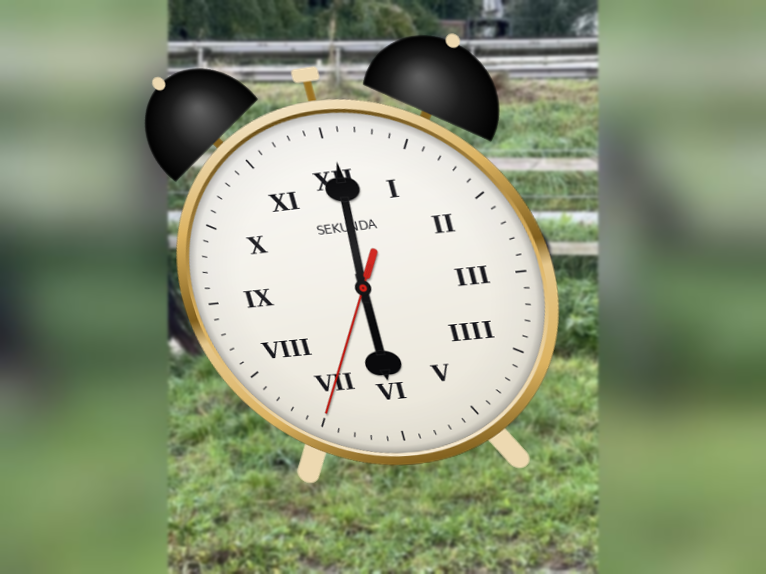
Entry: 6,00,35
